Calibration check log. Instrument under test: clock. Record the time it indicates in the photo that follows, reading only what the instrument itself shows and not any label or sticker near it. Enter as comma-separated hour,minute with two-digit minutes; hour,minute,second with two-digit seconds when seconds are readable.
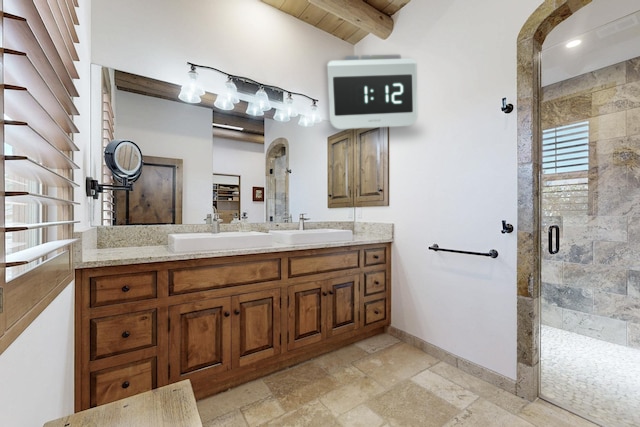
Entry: 1,12
